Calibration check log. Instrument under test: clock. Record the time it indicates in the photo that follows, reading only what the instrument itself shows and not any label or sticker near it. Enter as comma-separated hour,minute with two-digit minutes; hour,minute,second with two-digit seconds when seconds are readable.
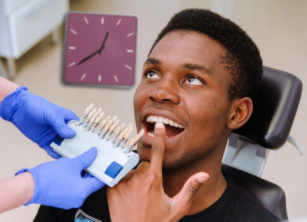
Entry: 12,39
